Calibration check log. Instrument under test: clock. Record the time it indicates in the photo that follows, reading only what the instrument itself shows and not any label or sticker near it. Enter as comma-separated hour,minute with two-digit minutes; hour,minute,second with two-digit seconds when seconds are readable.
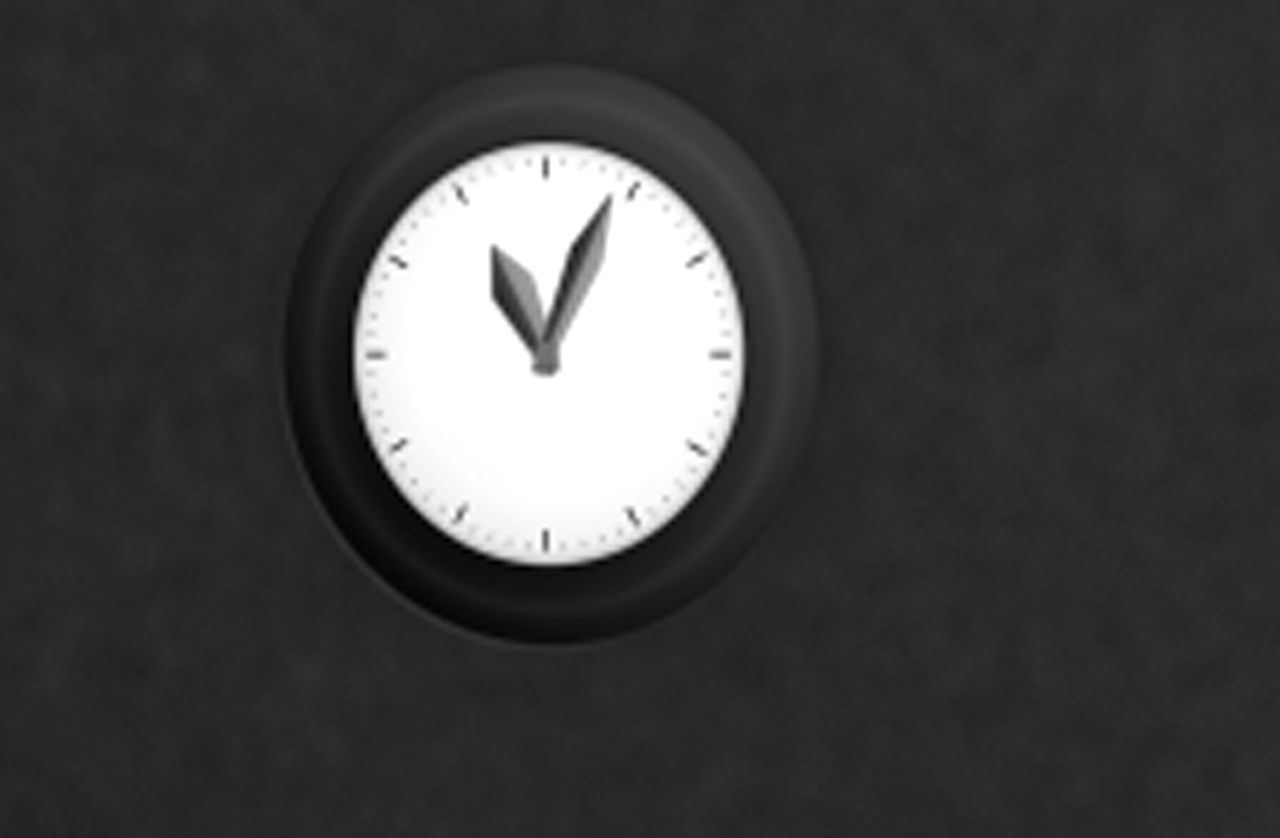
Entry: 11,04
